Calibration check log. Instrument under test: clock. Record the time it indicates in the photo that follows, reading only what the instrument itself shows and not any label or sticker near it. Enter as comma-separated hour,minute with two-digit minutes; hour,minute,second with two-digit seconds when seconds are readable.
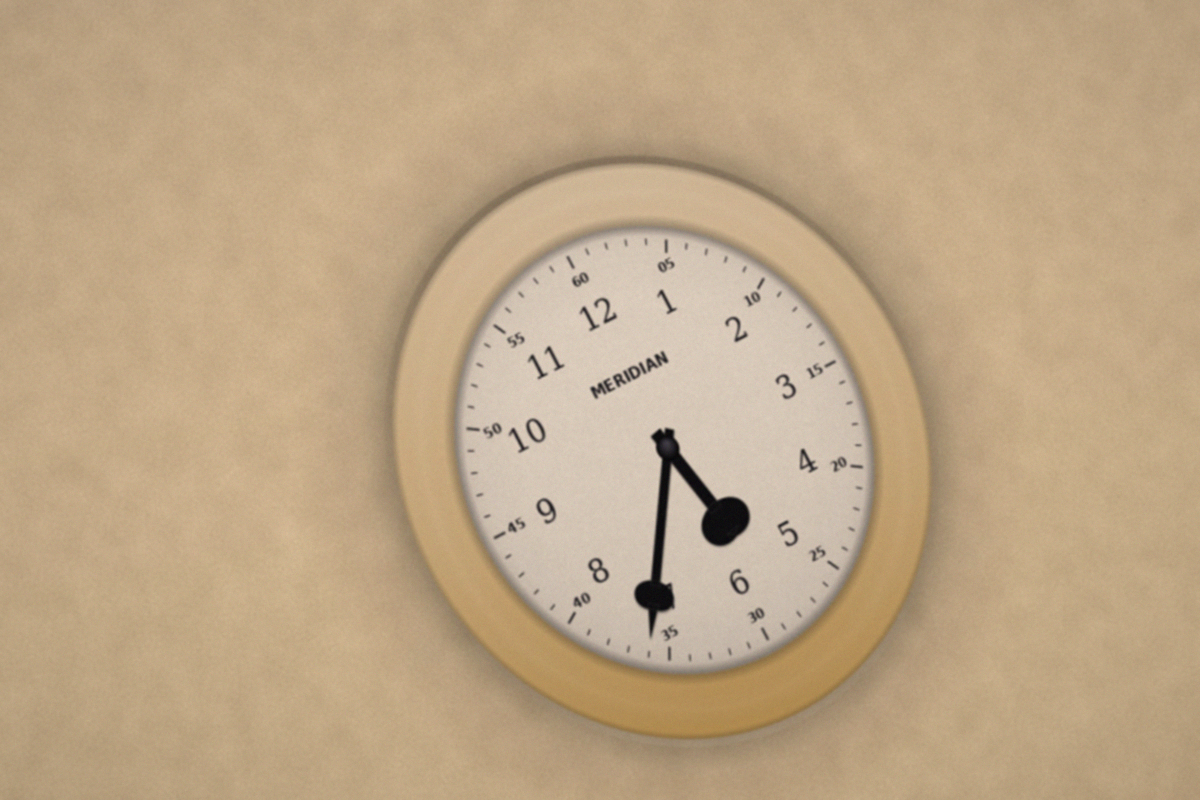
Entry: 5,36
